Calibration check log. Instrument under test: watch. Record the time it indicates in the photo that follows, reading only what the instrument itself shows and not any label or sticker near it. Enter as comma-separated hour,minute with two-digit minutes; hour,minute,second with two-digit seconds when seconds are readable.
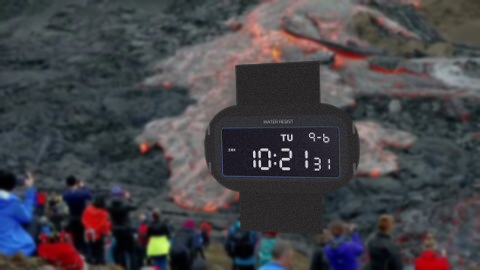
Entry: 10,21,31
